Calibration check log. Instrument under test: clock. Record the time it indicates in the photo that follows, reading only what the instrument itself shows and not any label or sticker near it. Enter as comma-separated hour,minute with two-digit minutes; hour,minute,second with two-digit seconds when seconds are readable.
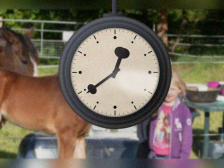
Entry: 12,39
